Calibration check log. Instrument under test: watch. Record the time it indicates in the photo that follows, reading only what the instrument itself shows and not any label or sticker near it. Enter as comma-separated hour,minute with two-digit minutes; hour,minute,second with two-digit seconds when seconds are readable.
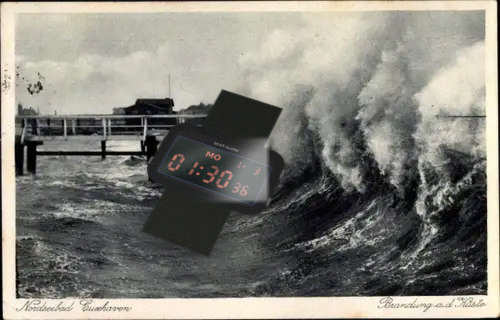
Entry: 1,30,36
